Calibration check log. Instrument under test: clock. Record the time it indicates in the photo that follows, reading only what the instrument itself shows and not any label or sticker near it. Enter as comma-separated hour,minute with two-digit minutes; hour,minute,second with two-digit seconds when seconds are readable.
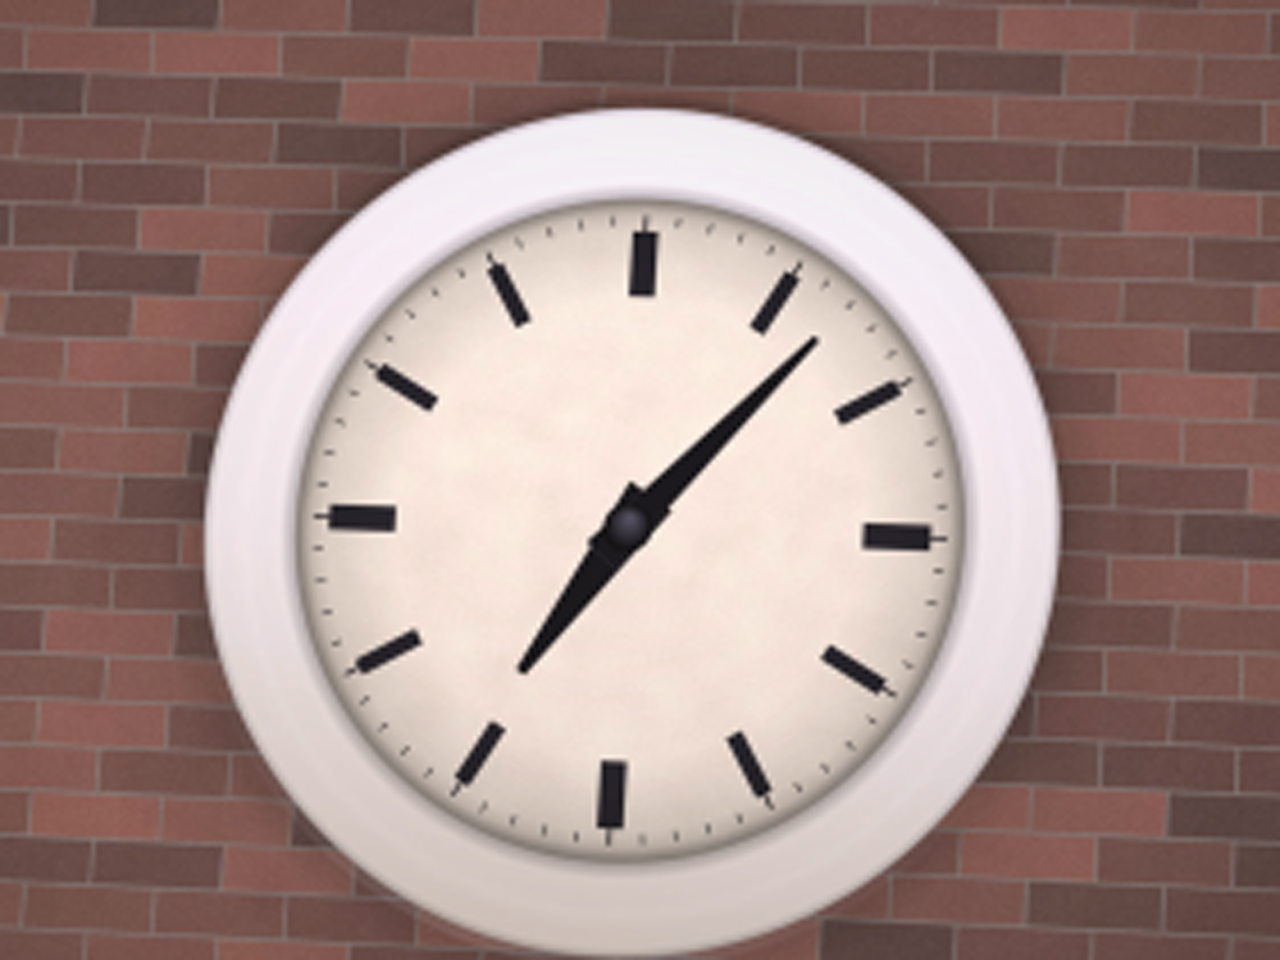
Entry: 7,07
